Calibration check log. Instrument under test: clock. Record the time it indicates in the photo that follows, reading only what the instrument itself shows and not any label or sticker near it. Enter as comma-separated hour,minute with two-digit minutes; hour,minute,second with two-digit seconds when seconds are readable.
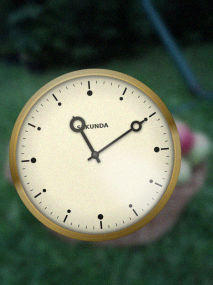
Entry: 11,10
